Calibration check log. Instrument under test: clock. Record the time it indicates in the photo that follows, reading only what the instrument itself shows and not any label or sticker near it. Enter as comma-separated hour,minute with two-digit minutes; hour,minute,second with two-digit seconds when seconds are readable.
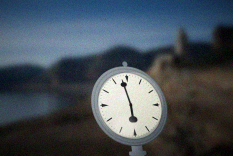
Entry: 5,58
